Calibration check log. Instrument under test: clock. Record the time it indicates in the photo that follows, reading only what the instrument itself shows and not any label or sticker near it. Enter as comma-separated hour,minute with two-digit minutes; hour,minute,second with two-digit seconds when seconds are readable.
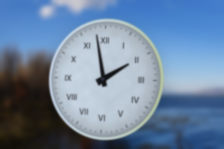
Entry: 1,58
